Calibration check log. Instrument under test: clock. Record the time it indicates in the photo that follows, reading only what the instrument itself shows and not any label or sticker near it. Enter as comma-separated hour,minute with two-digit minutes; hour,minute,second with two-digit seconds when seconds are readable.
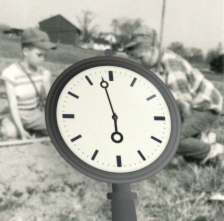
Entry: 5,58
